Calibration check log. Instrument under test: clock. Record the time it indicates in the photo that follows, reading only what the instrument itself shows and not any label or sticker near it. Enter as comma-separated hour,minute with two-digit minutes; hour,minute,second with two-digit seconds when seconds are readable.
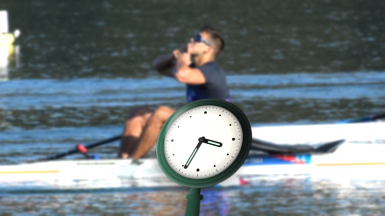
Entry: 3,34
